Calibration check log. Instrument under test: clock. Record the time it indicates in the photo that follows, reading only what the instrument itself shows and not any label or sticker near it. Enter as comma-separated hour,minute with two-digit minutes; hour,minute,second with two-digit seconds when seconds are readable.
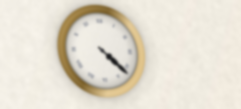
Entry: 4,22
